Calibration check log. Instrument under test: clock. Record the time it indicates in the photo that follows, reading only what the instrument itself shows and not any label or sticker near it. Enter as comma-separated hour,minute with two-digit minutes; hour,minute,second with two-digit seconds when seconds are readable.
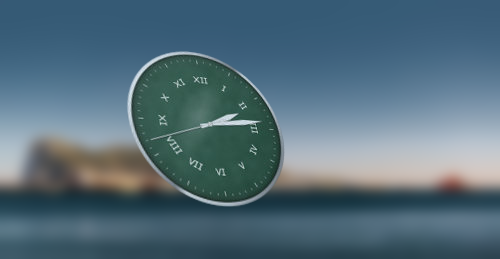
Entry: 2,13,42
